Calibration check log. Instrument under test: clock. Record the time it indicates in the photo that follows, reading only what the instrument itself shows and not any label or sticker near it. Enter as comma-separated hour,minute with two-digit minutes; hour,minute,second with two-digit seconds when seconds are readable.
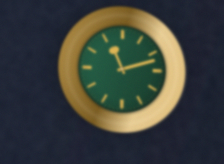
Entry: 11,12
